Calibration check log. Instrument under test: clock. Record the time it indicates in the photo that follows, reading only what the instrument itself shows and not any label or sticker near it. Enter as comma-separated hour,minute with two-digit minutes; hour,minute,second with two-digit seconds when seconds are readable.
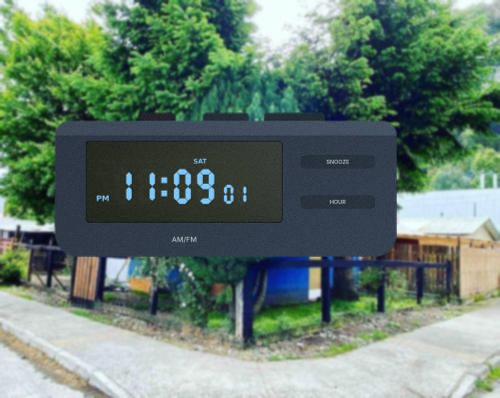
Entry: 11,09,01
